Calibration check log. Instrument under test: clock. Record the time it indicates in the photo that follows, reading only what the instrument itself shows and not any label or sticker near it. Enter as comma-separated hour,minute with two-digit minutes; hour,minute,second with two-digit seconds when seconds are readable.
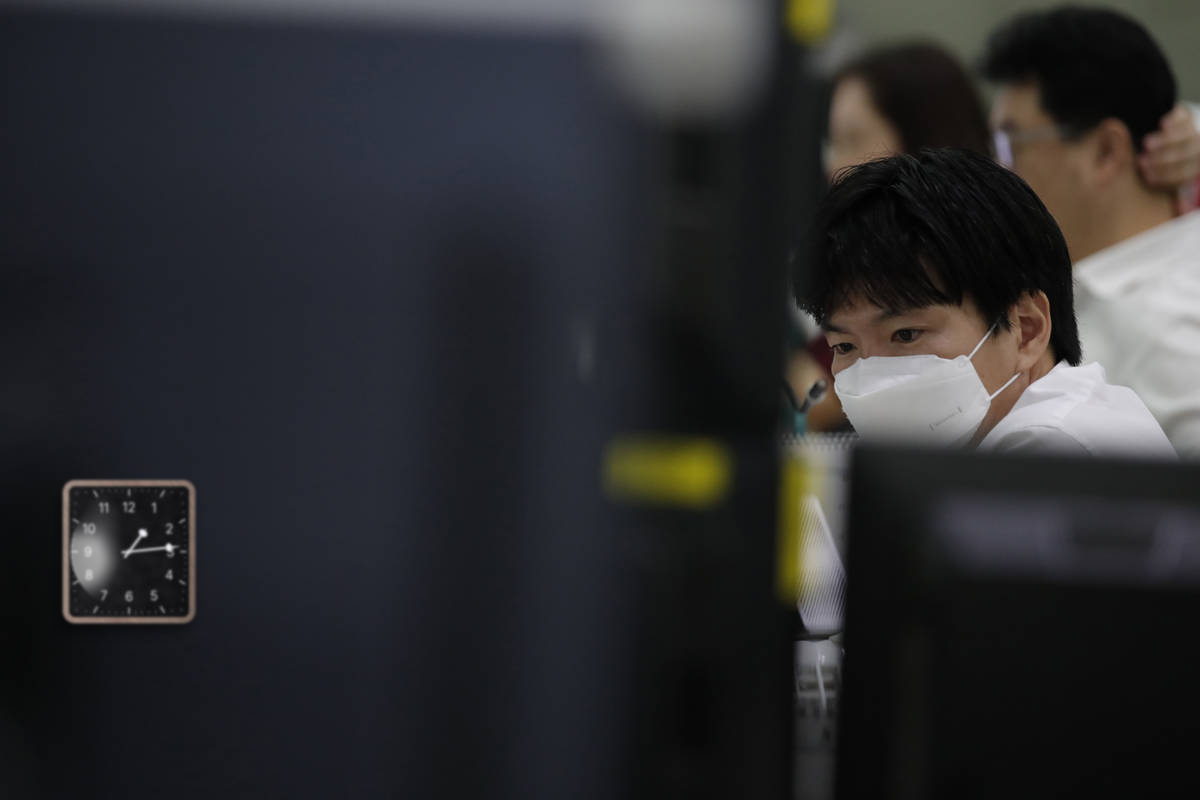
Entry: 1,14
